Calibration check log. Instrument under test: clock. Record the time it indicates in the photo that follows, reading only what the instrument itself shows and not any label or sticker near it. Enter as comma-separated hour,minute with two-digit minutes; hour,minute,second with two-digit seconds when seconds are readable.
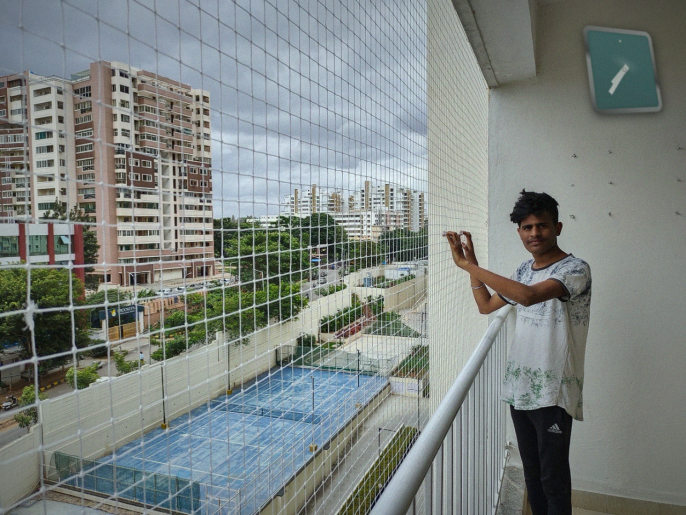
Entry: 7,37
